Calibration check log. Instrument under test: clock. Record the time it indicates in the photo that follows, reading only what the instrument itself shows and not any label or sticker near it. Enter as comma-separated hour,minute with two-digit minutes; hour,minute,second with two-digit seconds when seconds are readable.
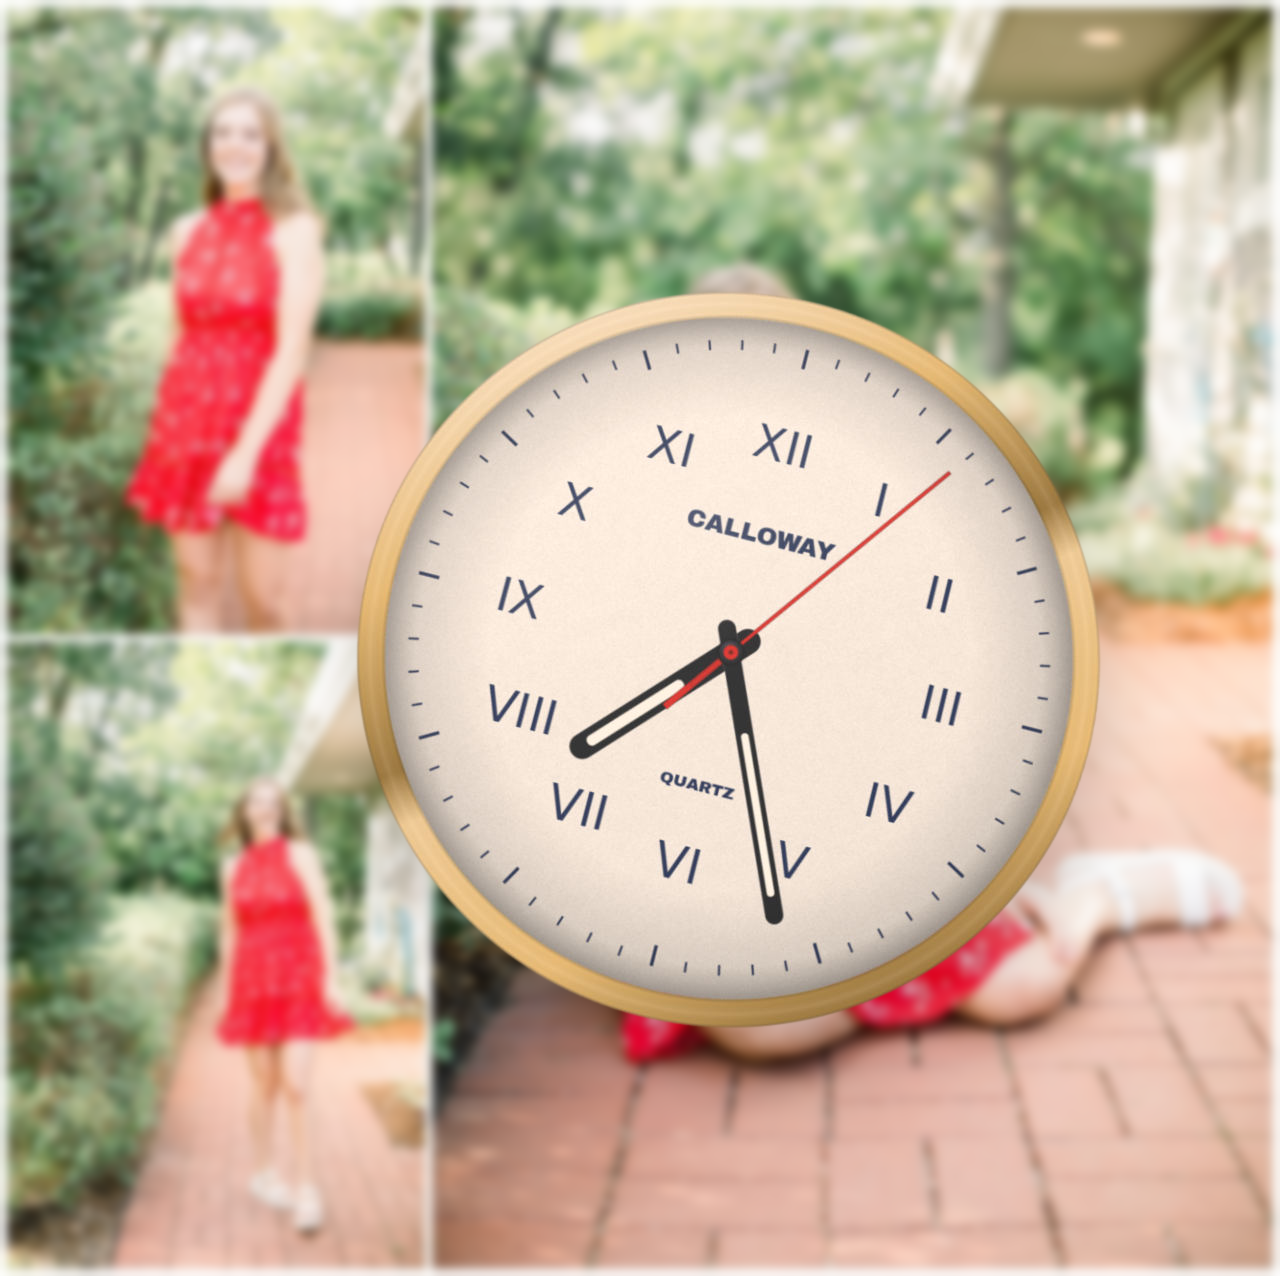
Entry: 7,26,06
